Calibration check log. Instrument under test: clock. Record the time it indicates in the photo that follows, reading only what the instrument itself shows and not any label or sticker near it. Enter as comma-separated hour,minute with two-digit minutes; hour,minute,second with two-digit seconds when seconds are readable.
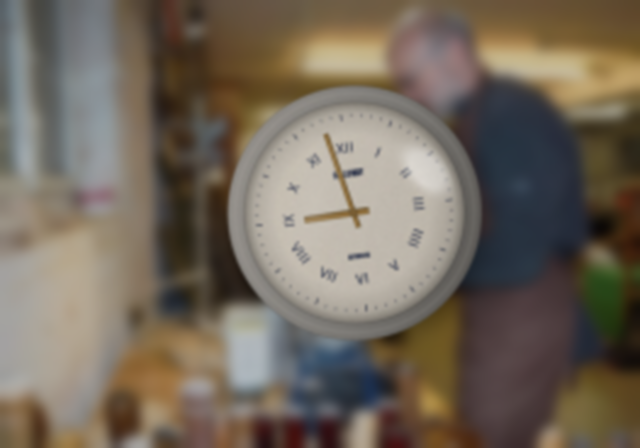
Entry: 8,58
